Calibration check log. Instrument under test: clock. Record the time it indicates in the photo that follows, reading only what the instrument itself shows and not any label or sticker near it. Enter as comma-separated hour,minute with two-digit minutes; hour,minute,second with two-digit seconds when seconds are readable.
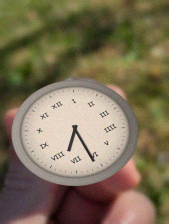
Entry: 7,31
